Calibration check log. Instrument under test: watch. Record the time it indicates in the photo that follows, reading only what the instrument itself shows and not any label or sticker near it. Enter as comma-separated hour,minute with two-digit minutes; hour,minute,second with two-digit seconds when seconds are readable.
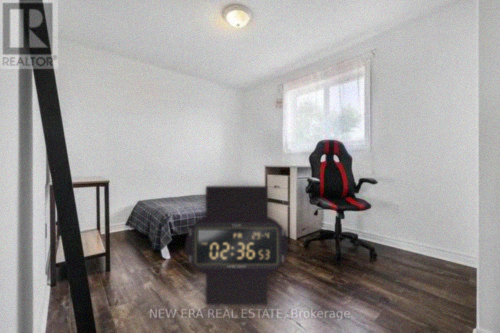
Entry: 2,36
